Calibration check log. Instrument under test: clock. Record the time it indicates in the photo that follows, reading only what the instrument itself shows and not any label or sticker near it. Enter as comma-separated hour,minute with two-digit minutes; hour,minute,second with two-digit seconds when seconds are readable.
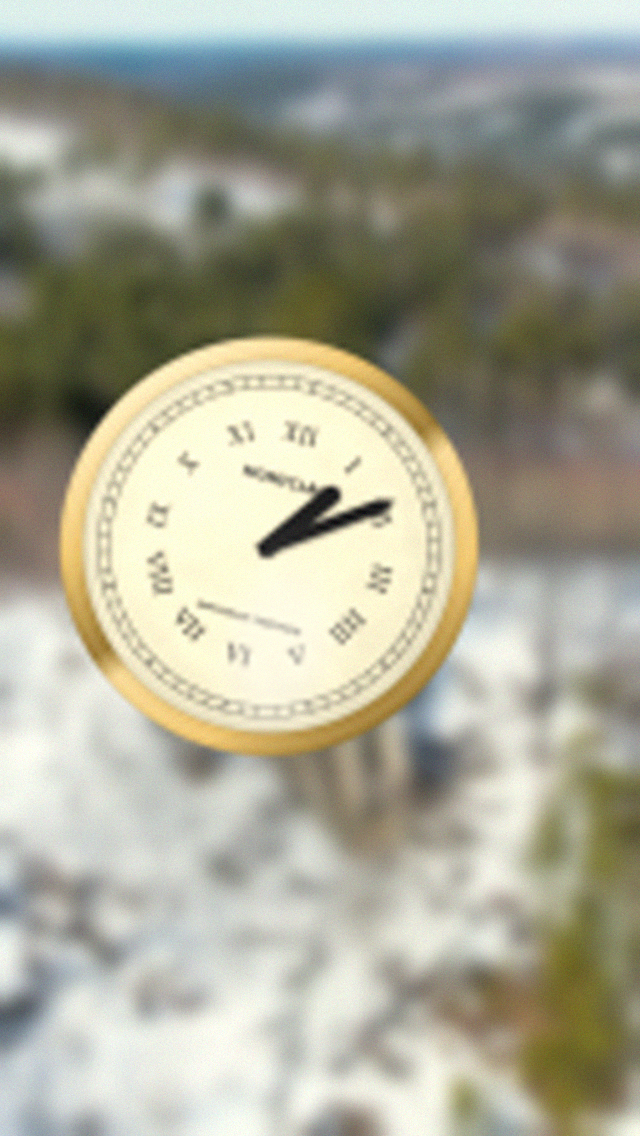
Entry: 1,09
